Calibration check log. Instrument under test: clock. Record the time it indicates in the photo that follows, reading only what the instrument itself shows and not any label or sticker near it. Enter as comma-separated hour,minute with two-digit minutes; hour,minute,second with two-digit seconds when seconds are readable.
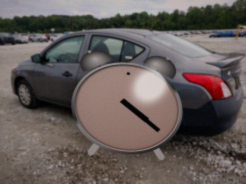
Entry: 4,22
